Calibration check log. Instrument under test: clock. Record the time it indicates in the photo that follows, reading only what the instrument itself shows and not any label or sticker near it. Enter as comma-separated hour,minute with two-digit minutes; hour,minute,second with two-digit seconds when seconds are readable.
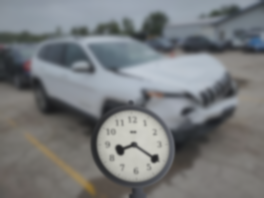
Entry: 8,21
